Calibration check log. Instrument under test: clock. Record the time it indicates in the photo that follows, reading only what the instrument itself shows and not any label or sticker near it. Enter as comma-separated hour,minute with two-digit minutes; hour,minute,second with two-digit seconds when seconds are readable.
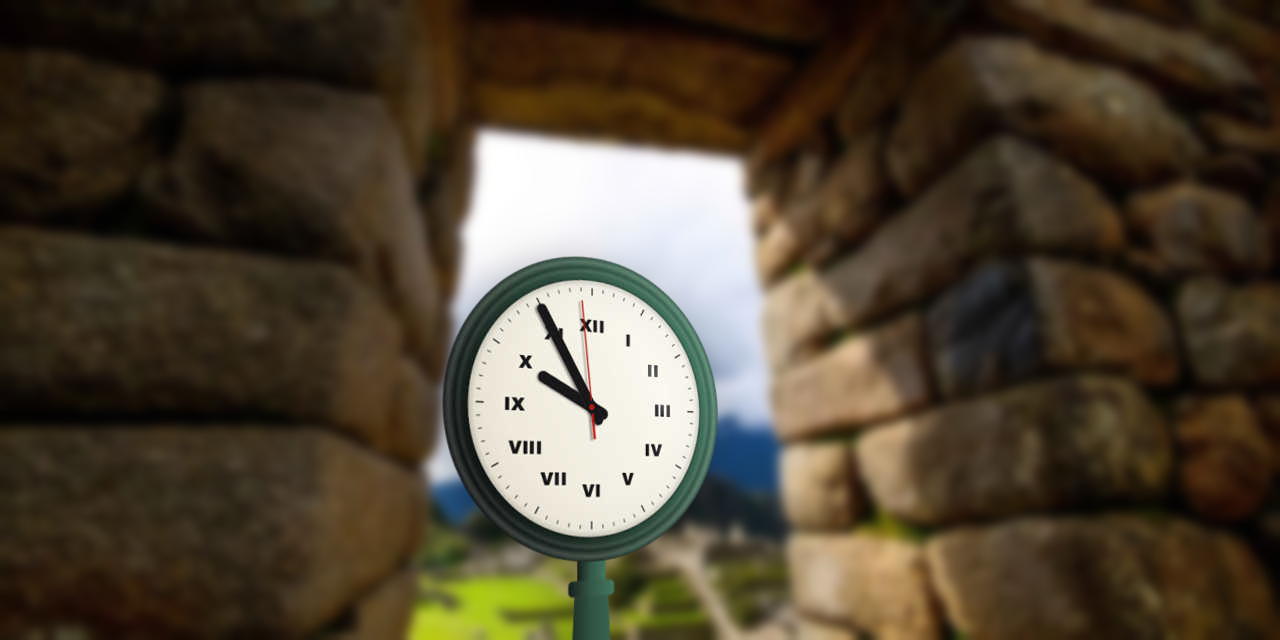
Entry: 9,54,59
